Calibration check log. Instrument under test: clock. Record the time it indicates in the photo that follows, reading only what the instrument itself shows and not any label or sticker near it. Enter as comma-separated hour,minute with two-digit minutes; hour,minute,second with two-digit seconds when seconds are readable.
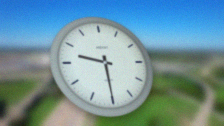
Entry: 9,30
